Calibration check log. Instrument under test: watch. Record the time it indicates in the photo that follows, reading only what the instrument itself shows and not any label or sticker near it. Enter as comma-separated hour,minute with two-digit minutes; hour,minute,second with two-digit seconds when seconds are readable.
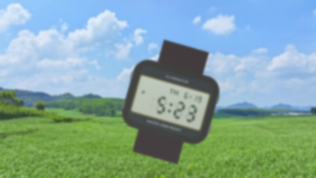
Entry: 5,23
